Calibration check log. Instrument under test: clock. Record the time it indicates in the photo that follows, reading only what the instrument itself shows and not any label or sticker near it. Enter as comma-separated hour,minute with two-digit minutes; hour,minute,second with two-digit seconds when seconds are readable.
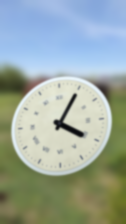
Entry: 4,05
